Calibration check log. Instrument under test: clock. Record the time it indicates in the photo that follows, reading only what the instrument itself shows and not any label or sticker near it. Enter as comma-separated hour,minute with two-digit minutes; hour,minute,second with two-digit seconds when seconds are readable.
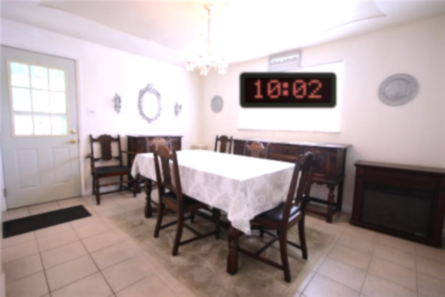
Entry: 10,02
